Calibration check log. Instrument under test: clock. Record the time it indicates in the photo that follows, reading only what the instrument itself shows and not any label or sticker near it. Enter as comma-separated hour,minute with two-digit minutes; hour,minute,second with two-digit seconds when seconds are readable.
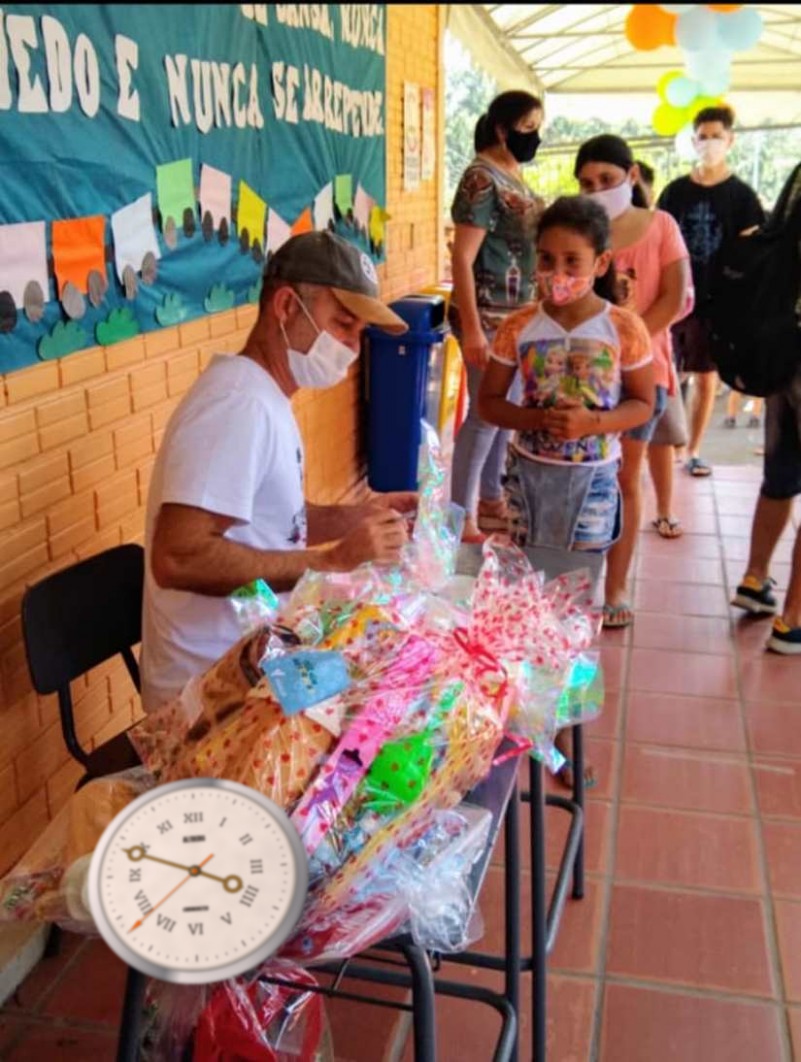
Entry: 3,48,38
